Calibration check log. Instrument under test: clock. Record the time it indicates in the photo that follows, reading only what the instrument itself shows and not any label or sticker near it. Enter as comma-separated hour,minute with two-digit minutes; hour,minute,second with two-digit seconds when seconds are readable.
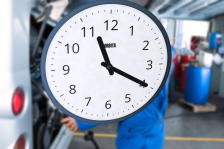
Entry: 11,20
